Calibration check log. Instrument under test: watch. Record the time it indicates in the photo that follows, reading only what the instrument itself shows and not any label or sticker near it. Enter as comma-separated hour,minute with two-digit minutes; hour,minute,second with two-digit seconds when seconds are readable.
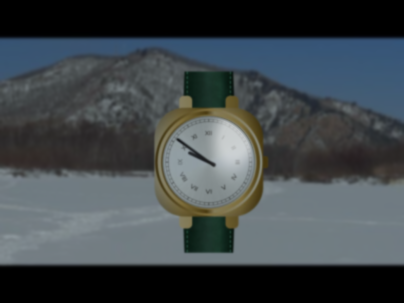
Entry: 9,51
